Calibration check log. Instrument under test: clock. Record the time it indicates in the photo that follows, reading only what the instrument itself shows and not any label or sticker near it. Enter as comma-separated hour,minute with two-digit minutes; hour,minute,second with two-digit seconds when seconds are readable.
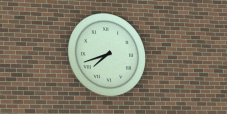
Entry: 7,42
